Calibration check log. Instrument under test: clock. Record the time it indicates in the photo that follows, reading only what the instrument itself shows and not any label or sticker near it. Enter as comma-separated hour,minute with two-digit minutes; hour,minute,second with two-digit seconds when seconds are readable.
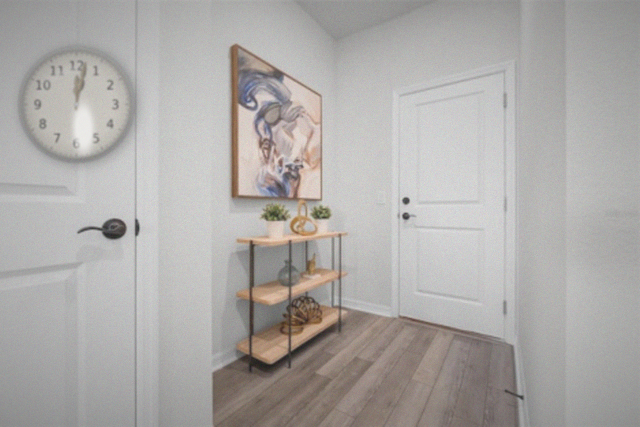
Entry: 12,02
